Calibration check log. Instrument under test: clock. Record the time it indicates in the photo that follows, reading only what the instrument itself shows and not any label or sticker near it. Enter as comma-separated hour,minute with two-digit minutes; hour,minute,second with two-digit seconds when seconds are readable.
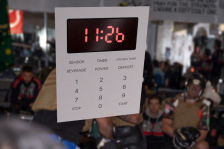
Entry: 11,26
